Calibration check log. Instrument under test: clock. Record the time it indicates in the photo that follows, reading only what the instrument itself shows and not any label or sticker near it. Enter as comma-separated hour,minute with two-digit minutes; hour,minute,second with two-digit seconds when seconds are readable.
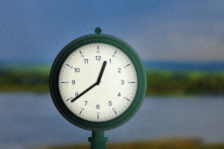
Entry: 12,39
